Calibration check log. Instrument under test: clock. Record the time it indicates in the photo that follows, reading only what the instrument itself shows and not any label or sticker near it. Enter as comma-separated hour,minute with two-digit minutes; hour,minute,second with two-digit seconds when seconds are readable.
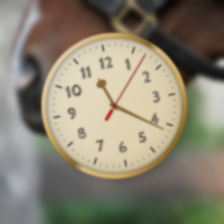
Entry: 11,21,07
